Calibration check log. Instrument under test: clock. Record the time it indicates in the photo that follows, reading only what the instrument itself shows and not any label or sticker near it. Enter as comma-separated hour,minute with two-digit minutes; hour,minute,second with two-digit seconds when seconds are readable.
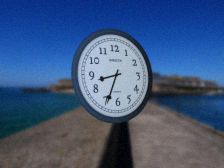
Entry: 8,34
